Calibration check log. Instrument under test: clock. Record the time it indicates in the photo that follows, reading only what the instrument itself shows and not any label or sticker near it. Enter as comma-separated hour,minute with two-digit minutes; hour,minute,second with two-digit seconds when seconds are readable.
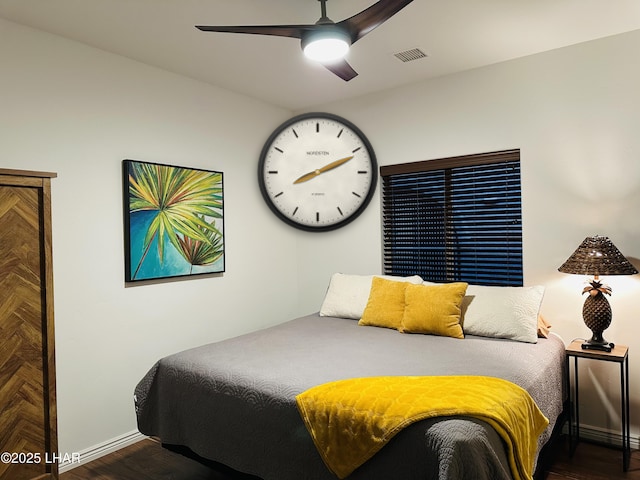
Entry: 8,11
